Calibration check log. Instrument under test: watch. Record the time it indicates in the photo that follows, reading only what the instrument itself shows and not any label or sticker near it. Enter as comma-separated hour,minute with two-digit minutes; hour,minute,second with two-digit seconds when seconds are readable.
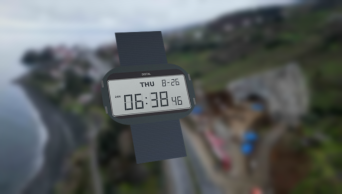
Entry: 6,38,46
